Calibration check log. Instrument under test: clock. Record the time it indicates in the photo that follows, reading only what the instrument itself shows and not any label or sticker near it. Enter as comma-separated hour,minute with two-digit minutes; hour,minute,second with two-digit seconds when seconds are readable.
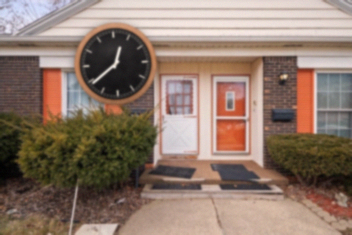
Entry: 12,39
